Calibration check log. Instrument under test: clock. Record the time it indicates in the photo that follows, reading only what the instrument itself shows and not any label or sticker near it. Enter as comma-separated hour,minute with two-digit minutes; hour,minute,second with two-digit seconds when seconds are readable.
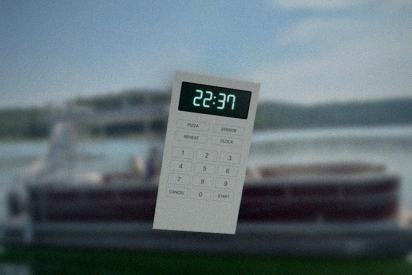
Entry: 22,37
